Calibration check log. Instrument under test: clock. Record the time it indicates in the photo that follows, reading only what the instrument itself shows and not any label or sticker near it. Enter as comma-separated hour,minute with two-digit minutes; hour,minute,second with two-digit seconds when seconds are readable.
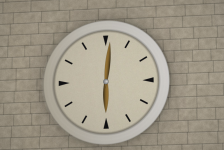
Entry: 6,01
